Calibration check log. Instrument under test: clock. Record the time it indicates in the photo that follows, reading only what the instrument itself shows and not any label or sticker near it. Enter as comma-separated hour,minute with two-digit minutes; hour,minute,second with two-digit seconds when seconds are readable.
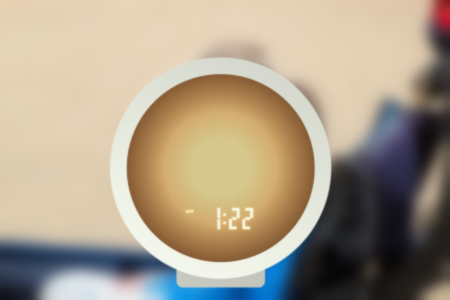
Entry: 1,22
